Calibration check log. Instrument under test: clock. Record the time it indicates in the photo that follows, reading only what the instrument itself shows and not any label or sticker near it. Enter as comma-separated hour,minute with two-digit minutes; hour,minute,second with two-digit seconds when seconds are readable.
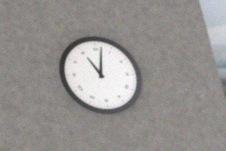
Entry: 11,02
